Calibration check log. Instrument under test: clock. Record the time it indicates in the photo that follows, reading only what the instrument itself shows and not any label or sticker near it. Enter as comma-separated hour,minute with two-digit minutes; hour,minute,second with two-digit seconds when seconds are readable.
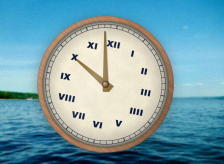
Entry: 9,58
